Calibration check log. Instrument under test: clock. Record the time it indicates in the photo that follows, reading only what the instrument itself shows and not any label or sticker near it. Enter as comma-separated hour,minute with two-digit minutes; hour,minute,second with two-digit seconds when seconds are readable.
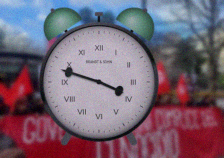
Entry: 3,48
